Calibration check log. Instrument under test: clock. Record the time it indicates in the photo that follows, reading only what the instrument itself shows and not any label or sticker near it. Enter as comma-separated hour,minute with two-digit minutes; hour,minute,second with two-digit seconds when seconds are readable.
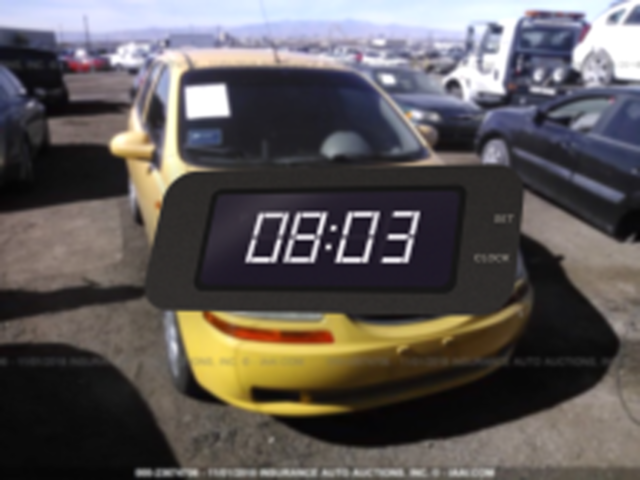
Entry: 8,03
